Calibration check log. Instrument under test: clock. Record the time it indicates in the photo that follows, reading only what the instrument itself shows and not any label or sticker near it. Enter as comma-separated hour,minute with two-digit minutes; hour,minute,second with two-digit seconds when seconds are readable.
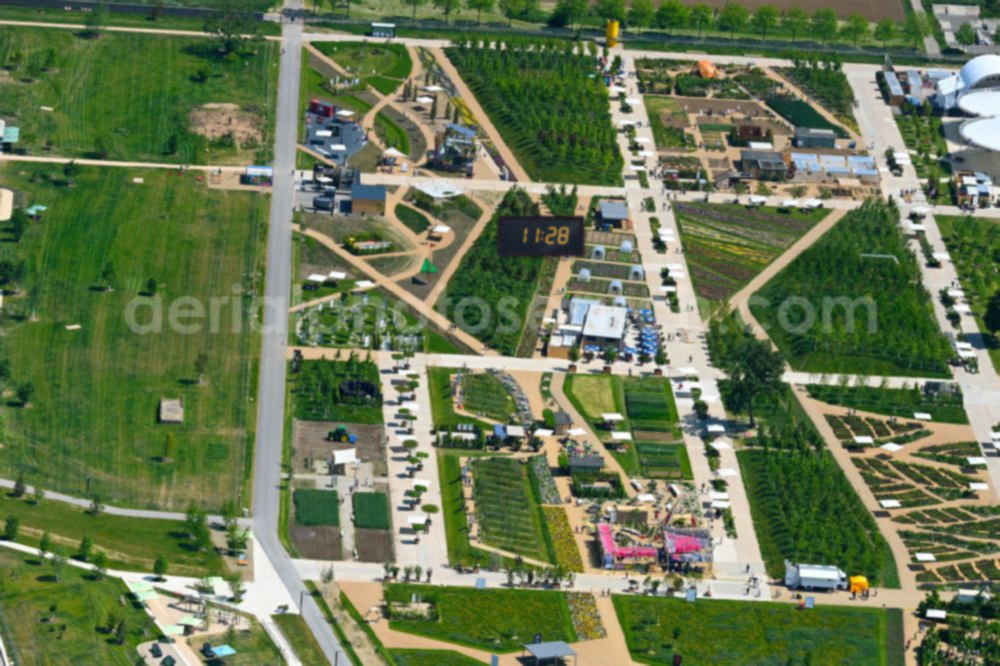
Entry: 11,28
